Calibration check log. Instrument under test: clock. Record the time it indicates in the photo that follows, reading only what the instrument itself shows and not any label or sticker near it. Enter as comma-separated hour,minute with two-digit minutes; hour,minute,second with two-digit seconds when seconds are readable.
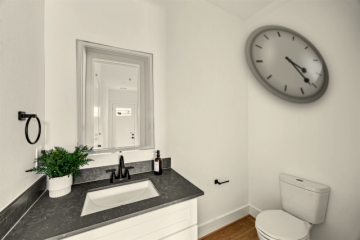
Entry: 4,26
